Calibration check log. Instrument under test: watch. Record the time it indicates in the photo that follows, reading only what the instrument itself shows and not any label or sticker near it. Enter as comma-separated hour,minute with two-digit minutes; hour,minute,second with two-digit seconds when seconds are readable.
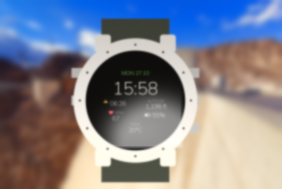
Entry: 15,58
